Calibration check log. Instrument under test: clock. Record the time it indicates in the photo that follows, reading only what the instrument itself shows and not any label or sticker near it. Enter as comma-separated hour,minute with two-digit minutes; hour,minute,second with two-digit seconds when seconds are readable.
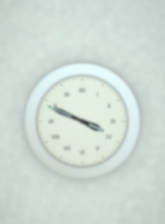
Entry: 3,49
